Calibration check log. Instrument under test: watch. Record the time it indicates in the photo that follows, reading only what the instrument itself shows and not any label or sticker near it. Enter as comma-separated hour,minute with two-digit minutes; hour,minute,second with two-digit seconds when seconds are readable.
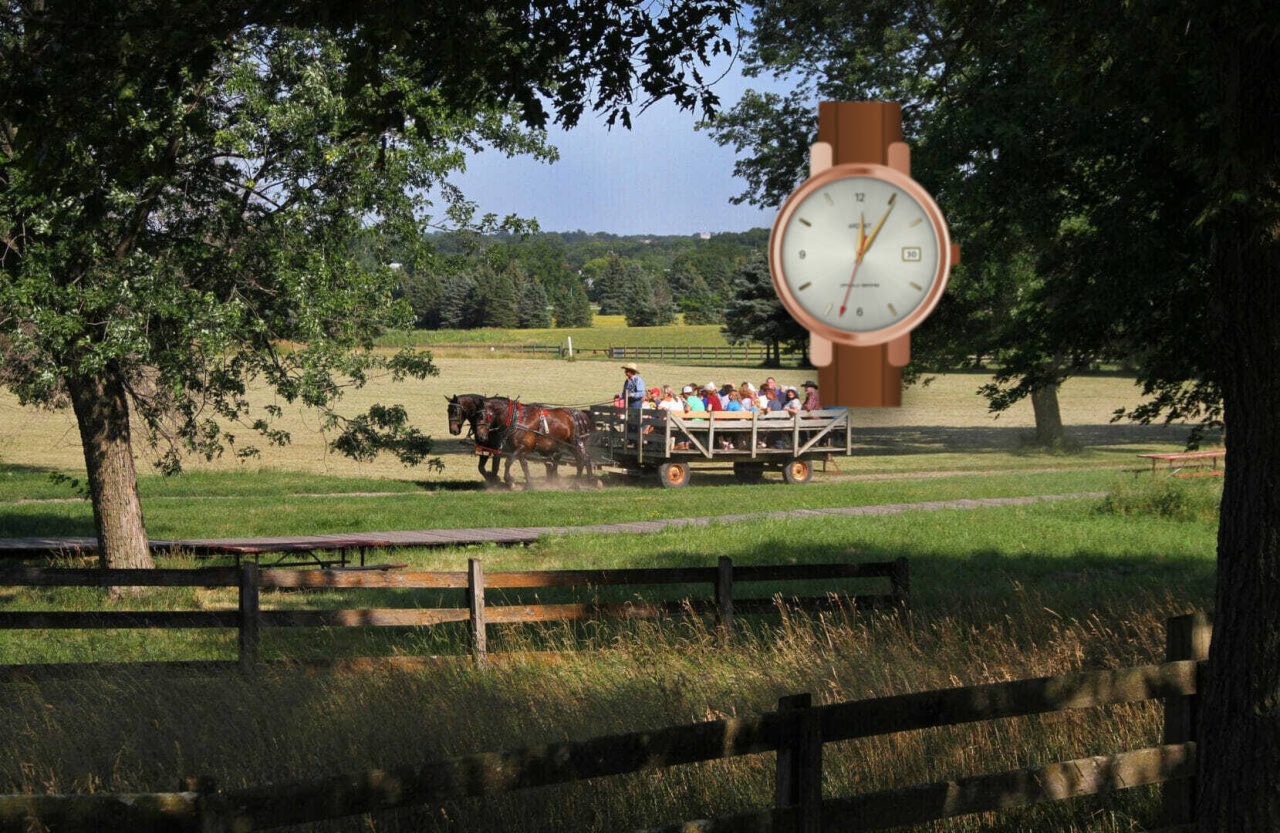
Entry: 12,05,33
